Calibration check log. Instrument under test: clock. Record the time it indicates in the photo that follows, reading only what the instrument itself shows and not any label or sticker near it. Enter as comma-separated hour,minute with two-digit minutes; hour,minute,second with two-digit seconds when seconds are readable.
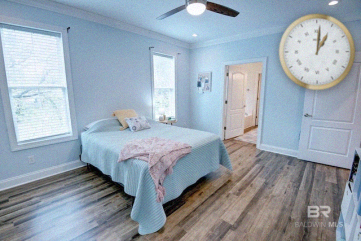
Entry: 1,01
